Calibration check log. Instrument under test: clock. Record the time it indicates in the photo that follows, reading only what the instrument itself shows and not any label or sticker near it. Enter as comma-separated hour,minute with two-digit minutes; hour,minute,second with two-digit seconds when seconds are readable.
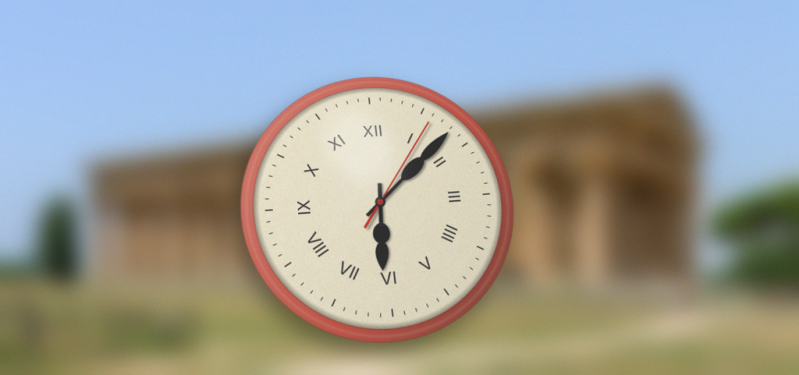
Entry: 6,08,06
